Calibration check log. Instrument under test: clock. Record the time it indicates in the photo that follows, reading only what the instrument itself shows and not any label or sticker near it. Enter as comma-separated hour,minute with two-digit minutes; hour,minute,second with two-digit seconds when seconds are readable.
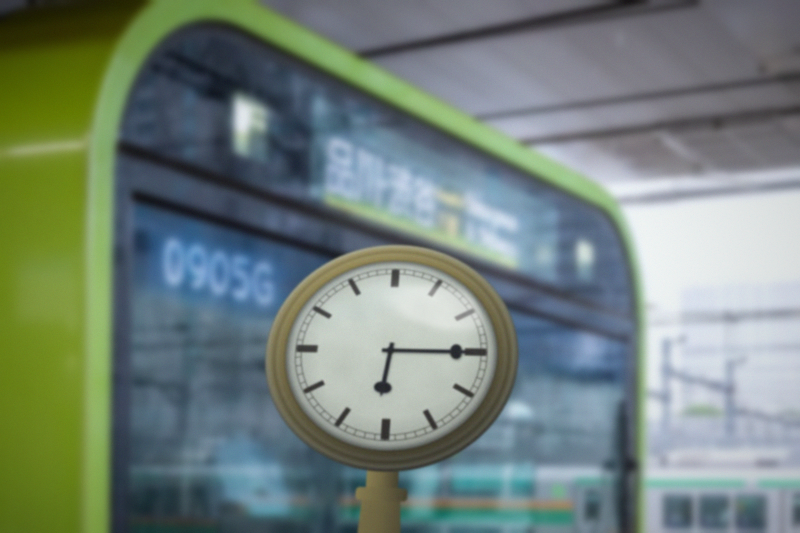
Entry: 6,15
